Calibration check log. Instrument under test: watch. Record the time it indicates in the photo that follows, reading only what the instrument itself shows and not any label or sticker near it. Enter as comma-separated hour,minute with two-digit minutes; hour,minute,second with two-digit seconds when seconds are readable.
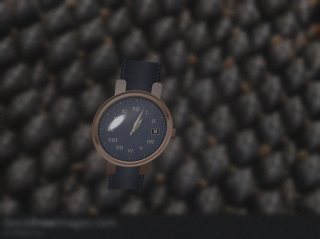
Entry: 1,03
